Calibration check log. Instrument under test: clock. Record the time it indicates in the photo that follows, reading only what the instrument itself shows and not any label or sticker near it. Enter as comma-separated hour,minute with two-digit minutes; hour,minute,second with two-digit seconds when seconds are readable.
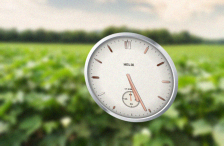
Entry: 5,26
